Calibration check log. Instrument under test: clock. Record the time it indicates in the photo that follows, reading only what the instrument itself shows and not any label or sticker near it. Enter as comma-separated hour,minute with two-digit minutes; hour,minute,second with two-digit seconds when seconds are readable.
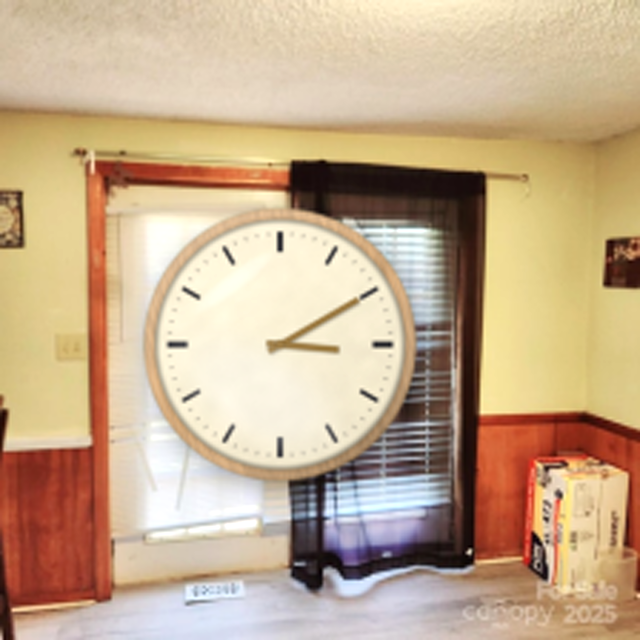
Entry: 3,10
